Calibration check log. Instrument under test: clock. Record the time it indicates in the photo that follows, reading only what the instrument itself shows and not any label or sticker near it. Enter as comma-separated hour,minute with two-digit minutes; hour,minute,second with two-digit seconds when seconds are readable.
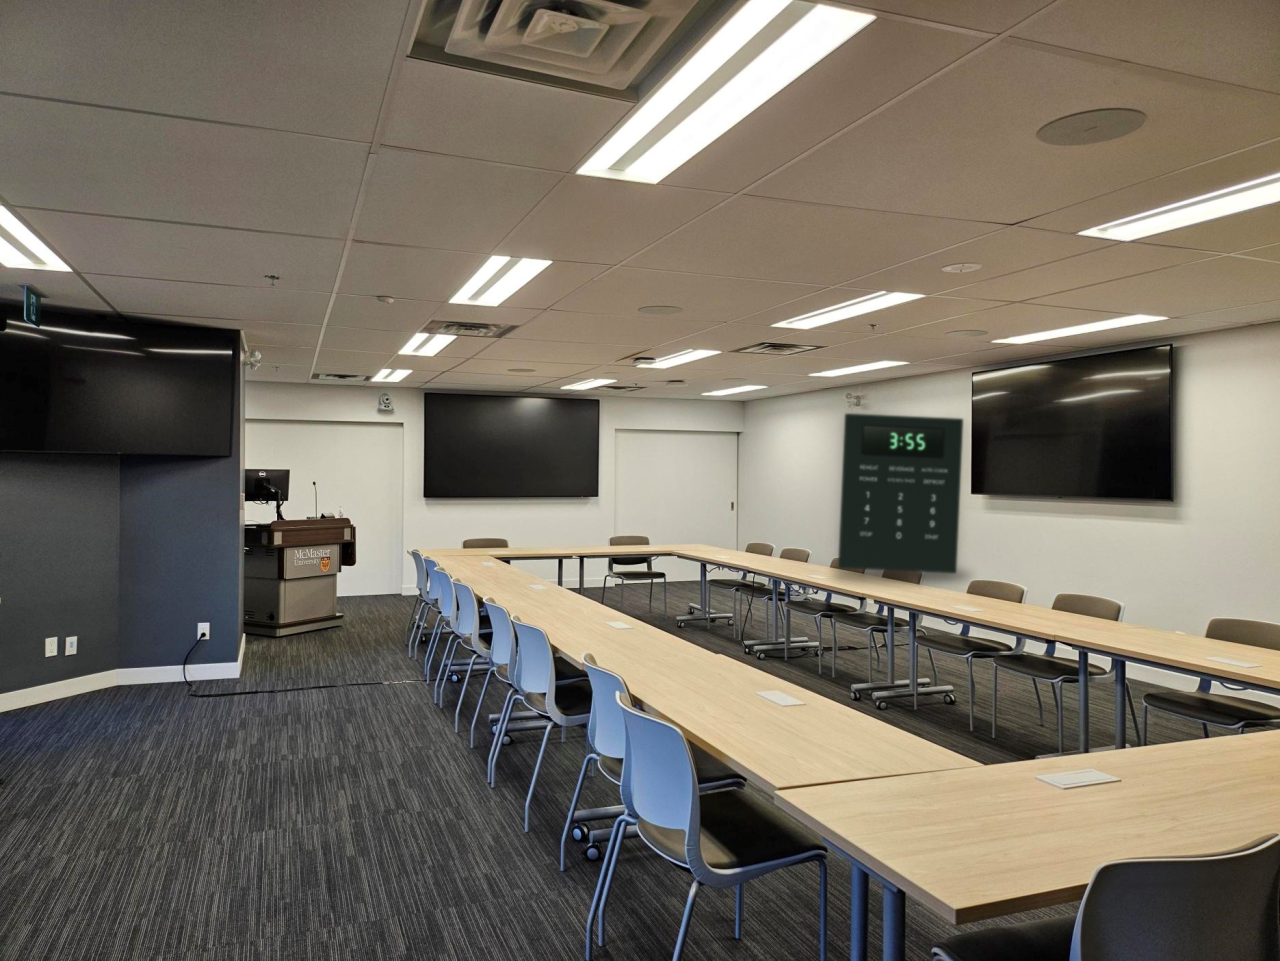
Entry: 3,55
